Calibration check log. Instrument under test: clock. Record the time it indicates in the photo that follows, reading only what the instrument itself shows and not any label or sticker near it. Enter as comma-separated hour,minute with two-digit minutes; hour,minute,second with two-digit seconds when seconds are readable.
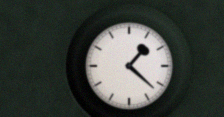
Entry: 1,22
